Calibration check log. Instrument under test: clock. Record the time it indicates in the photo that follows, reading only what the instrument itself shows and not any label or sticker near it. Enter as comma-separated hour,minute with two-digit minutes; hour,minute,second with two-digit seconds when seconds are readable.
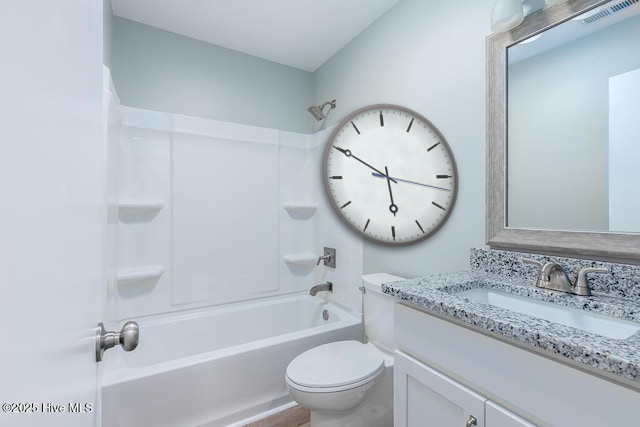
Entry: 5,50,17
